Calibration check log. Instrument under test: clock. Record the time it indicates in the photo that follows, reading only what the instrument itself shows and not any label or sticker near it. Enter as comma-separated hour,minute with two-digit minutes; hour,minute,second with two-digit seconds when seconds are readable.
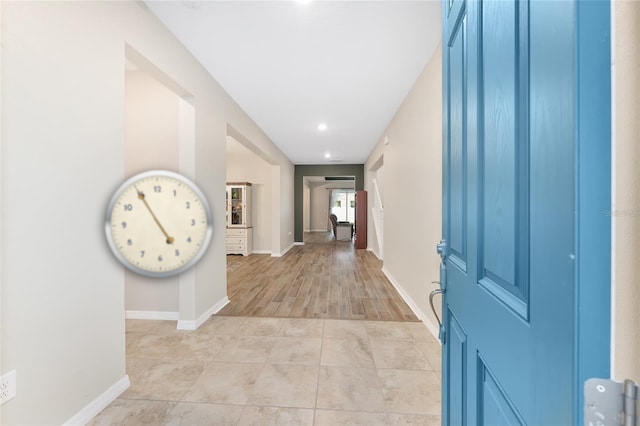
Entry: 4,55
